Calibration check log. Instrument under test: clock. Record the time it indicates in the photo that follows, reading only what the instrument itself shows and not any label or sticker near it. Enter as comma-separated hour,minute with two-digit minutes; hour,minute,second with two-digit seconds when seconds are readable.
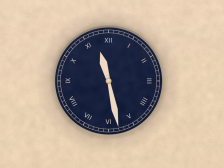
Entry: 11,28
